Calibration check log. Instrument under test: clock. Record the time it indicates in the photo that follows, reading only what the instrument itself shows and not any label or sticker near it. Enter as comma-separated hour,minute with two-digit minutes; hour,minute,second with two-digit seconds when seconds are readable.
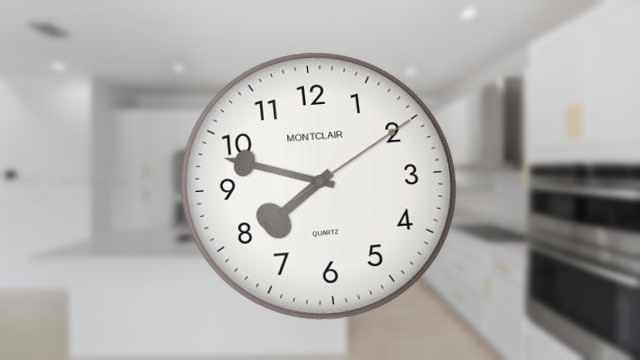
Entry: 7,48,10
